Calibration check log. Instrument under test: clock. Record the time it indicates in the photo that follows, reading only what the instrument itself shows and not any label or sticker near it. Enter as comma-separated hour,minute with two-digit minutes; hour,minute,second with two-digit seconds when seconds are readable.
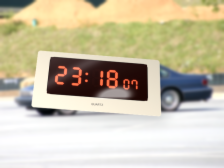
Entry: 23,18,07
